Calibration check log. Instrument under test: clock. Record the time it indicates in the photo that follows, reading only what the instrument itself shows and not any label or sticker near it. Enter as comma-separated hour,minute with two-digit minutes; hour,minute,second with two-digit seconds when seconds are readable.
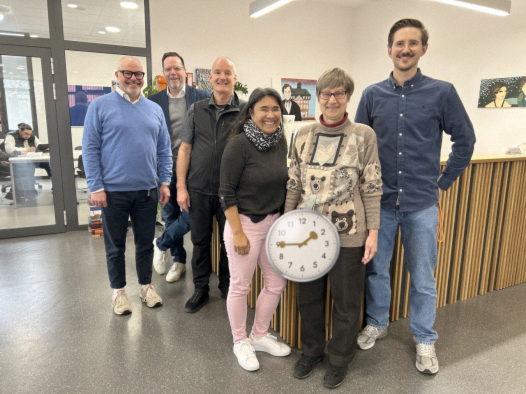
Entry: 1,45
